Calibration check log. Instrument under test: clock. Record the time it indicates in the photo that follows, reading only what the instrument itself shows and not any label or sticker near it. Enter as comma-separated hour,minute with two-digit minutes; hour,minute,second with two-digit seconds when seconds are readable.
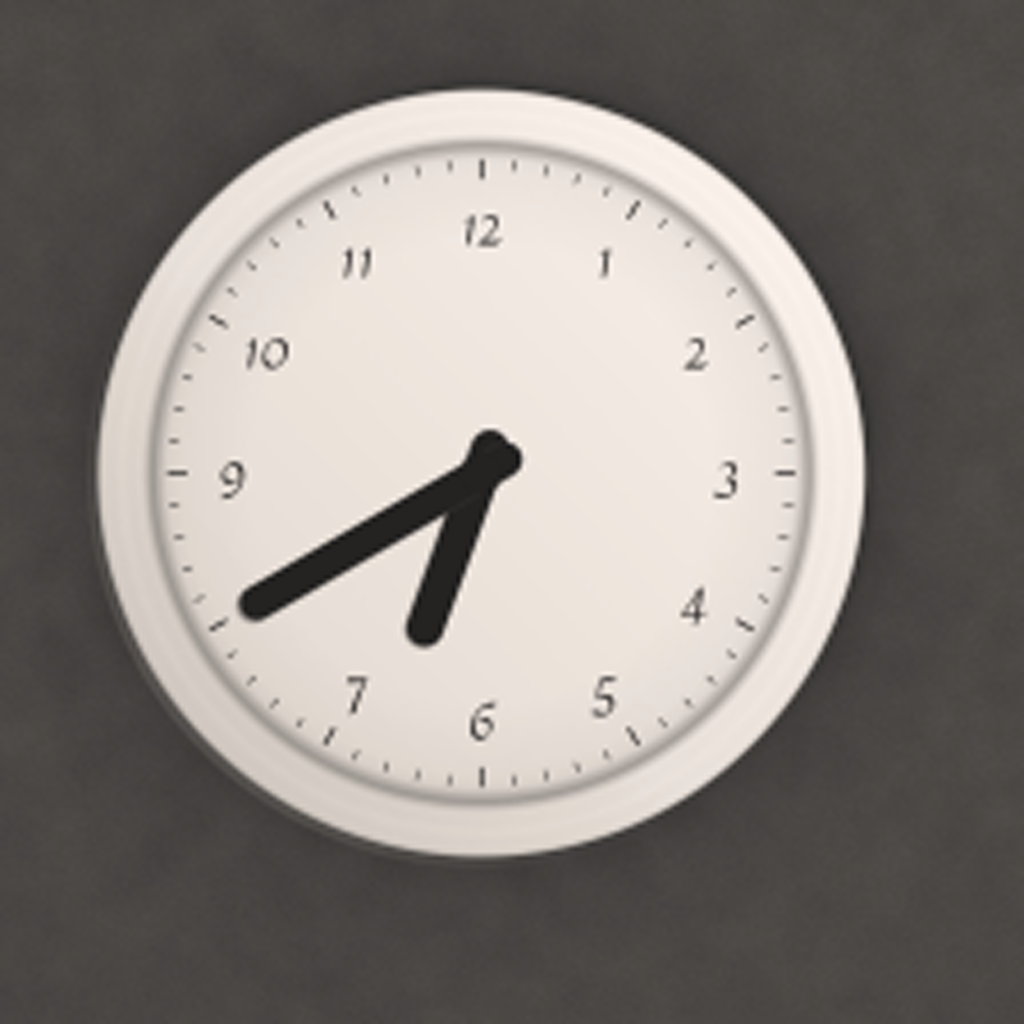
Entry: 6,40
